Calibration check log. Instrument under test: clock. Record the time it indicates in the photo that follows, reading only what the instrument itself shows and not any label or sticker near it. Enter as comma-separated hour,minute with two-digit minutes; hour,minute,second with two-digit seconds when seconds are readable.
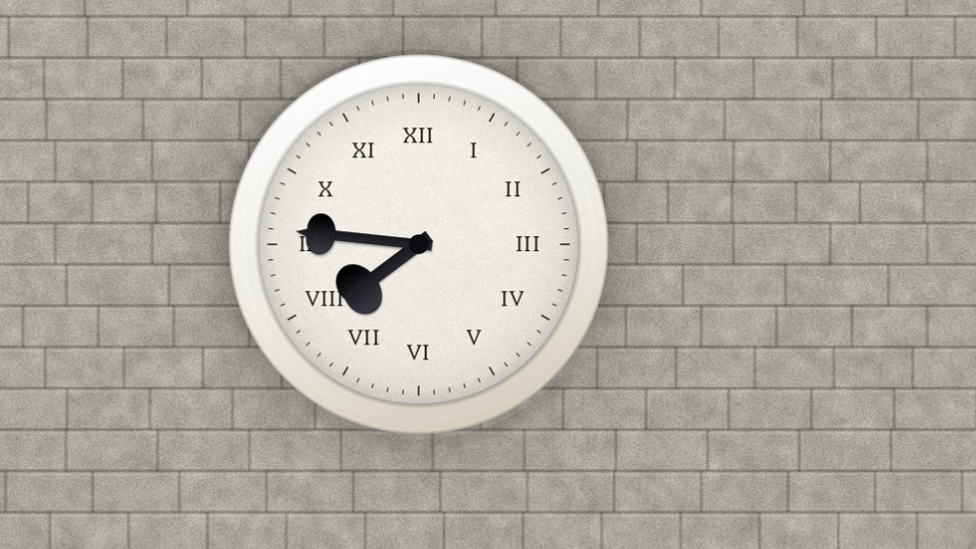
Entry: 7,46
